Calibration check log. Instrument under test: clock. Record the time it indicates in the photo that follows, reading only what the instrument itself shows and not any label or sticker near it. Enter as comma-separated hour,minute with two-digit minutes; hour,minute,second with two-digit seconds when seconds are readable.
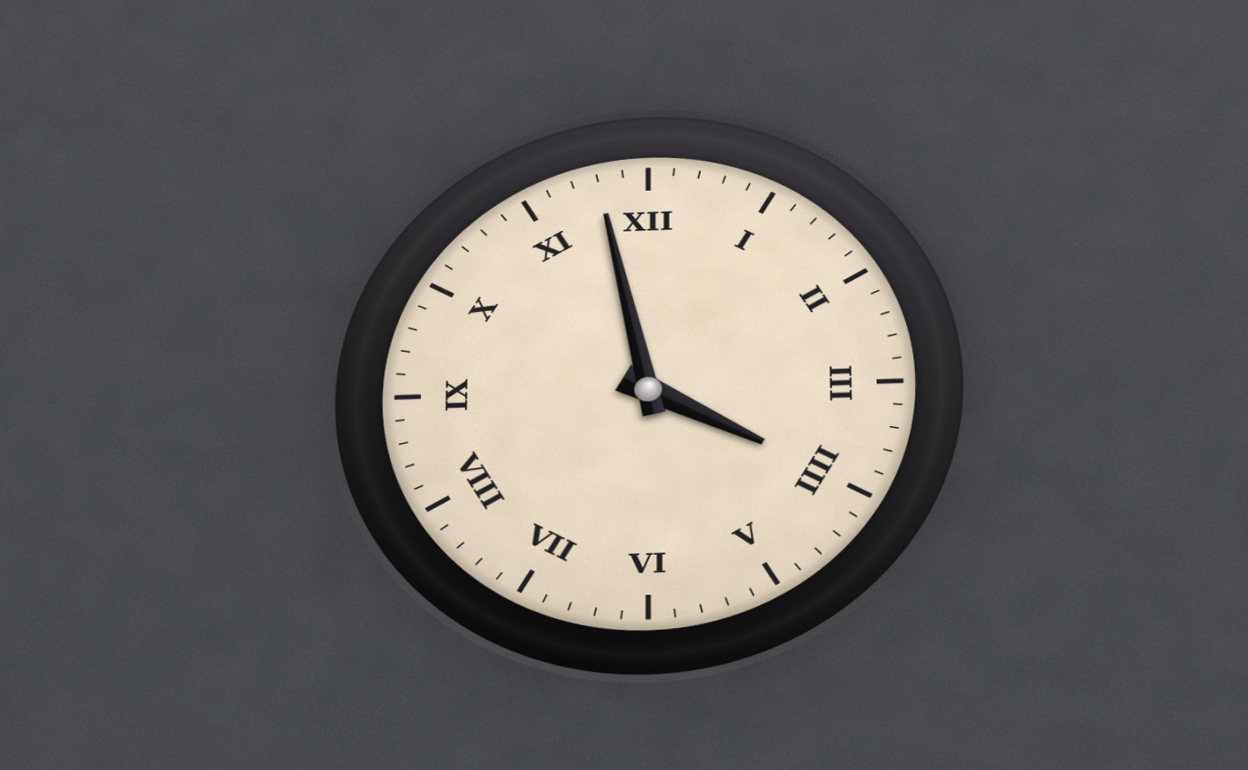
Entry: 3,58
